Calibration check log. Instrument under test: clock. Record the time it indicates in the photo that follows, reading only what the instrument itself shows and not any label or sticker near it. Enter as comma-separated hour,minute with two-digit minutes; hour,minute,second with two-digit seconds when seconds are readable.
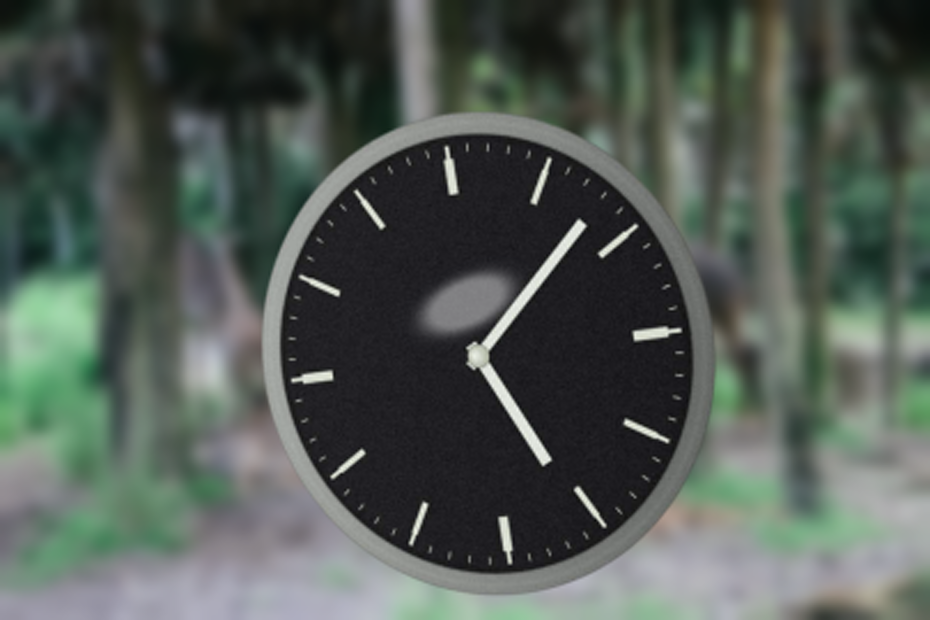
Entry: 5,08
